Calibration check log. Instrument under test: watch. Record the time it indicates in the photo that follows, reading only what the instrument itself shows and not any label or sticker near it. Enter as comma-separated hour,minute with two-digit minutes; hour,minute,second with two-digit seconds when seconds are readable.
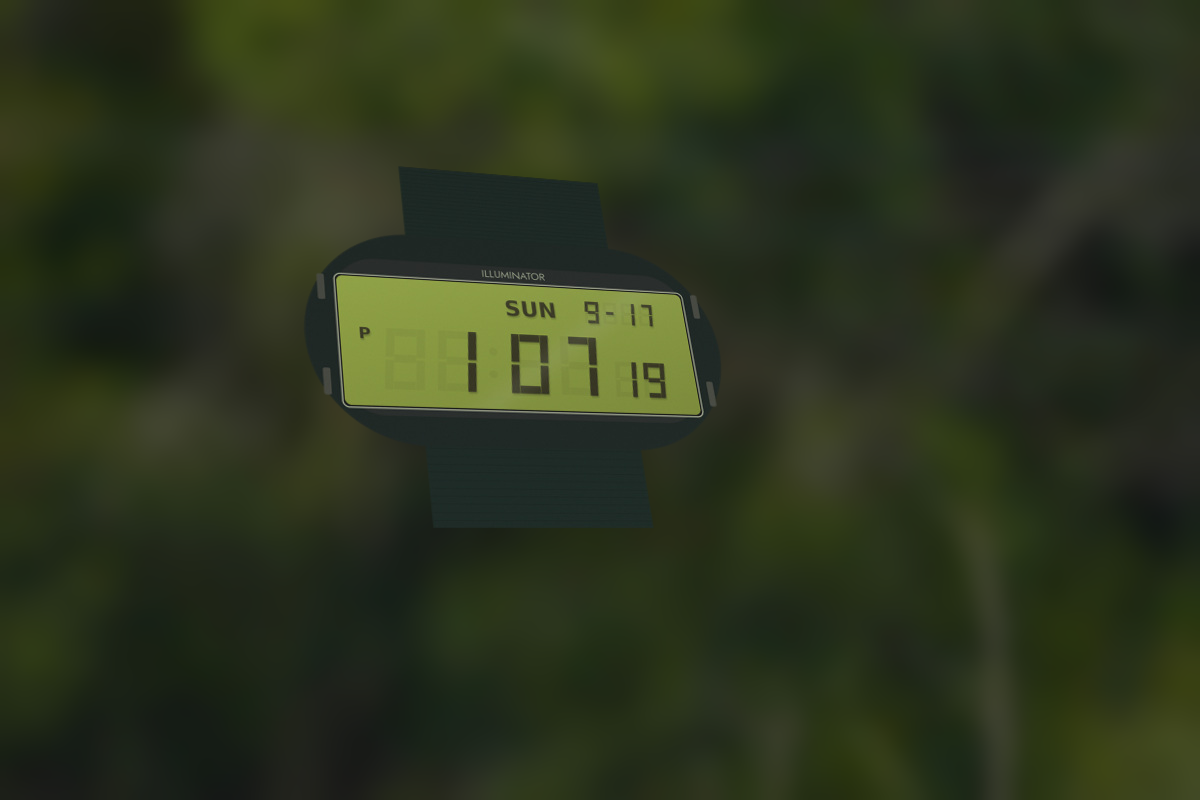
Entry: 1,07,19
